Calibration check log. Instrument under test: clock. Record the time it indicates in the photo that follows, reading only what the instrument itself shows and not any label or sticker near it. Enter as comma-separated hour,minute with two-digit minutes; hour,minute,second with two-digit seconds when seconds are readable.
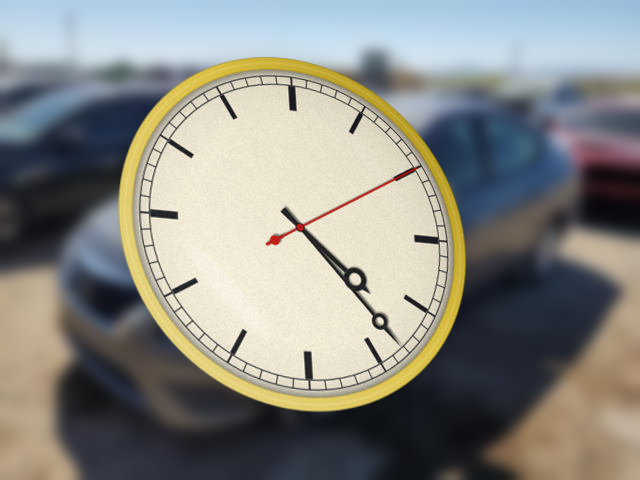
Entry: 4,23,10
